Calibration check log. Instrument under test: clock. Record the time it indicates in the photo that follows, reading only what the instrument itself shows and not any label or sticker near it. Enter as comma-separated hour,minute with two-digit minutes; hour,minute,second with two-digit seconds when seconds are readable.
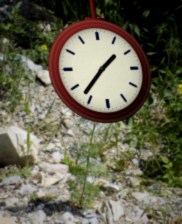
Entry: 1,37
